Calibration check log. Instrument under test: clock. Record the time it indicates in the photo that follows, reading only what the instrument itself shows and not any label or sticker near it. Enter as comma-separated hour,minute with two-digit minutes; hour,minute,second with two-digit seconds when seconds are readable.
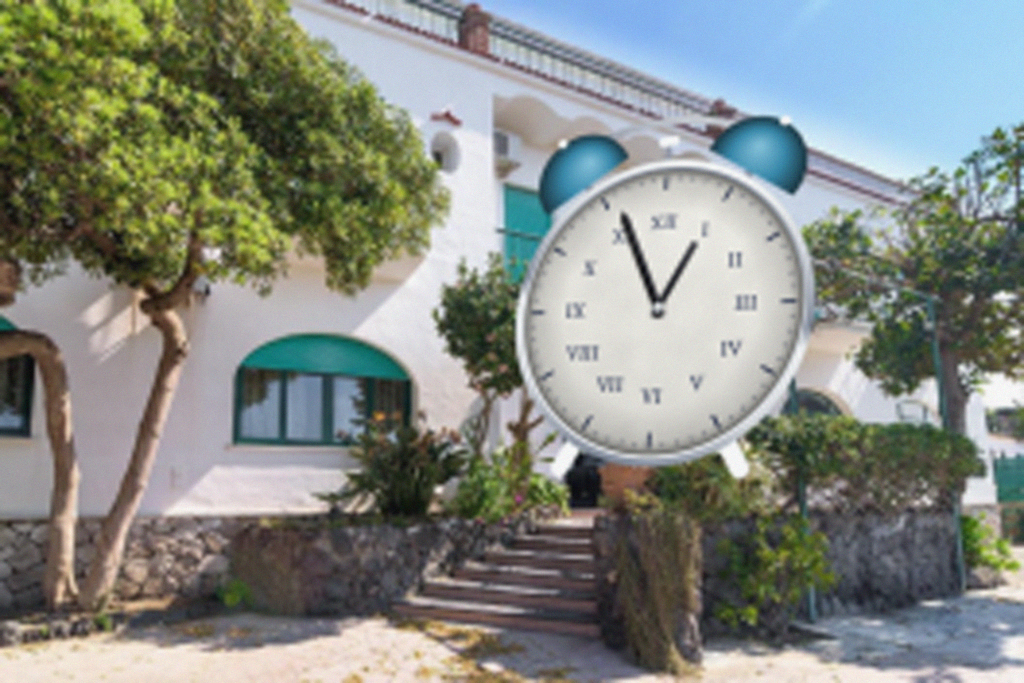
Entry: 12,56
